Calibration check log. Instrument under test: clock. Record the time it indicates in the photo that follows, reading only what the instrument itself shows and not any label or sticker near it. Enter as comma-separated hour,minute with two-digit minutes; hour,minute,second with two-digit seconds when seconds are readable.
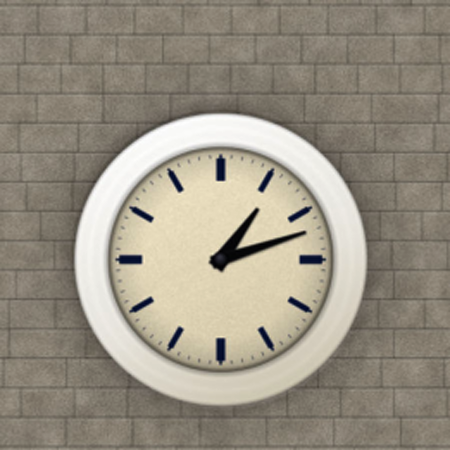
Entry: 1,12
